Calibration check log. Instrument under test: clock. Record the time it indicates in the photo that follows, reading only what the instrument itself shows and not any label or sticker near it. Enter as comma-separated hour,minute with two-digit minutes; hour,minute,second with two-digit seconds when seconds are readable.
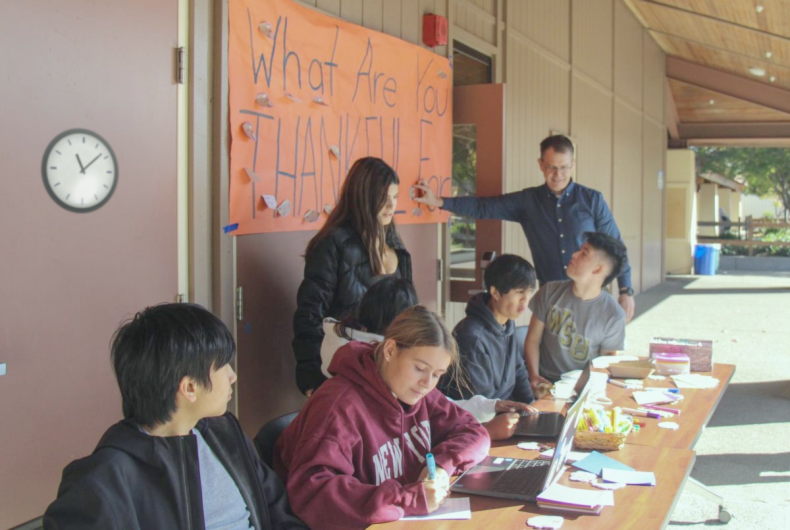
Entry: 11,08
